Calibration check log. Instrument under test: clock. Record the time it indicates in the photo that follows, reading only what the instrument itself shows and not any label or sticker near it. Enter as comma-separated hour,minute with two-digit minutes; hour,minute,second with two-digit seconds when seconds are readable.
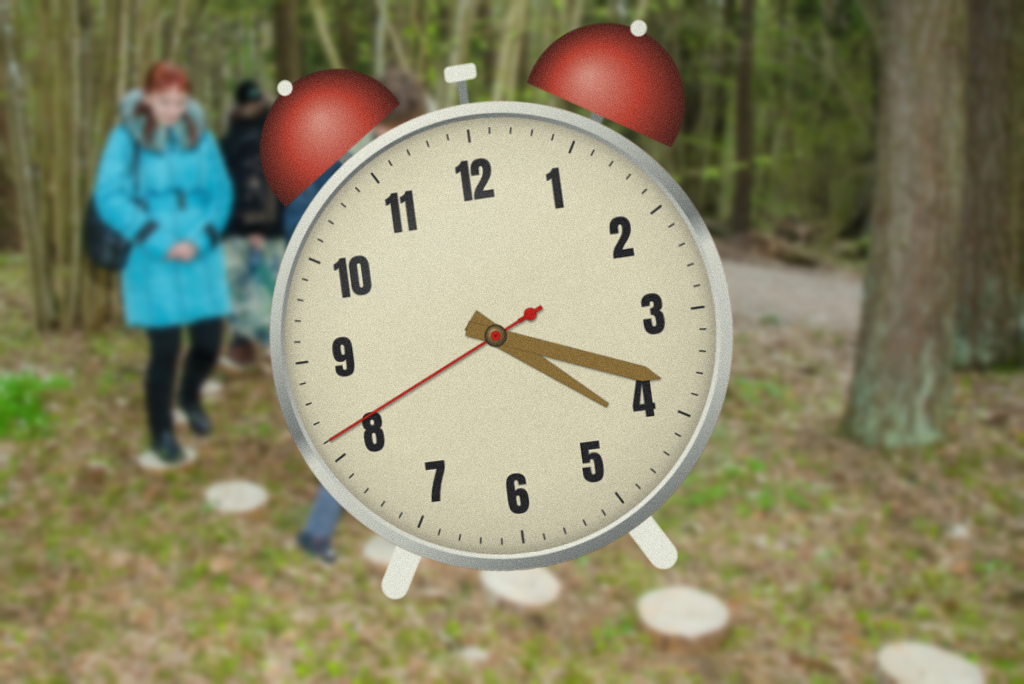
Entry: 4,18,41
